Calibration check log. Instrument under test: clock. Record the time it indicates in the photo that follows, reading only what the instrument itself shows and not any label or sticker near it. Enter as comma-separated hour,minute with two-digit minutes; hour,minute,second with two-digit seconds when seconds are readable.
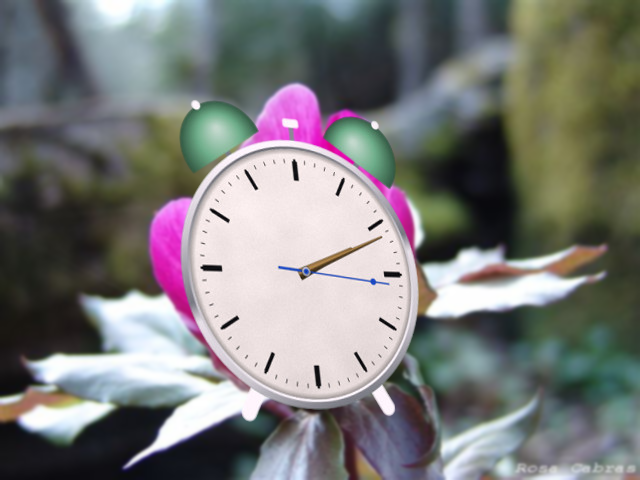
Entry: 2,11,16
